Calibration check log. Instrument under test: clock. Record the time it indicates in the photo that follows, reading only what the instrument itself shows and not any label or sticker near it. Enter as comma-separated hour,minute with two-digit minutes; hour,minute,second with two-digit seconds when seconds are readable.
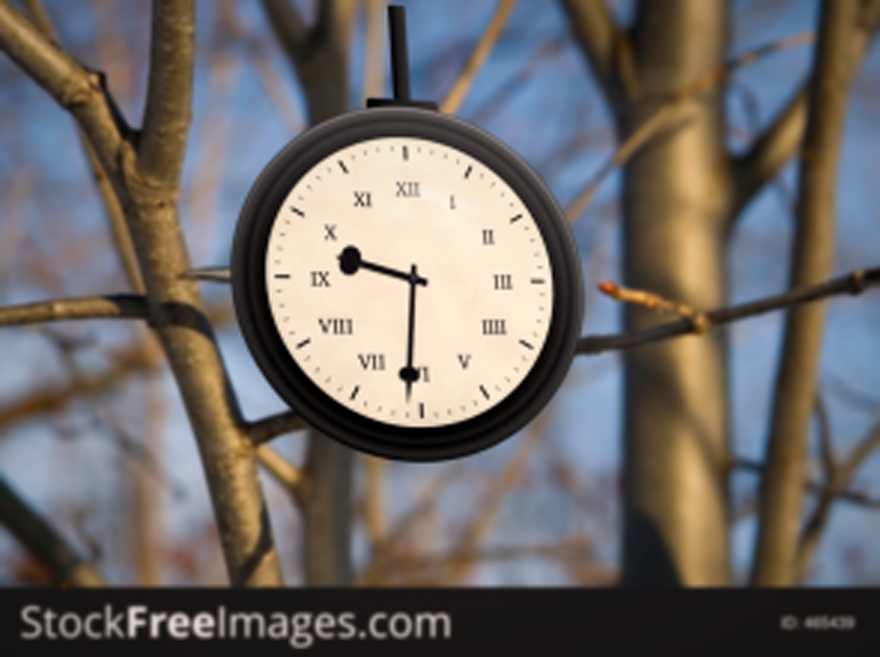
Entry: 9,31
